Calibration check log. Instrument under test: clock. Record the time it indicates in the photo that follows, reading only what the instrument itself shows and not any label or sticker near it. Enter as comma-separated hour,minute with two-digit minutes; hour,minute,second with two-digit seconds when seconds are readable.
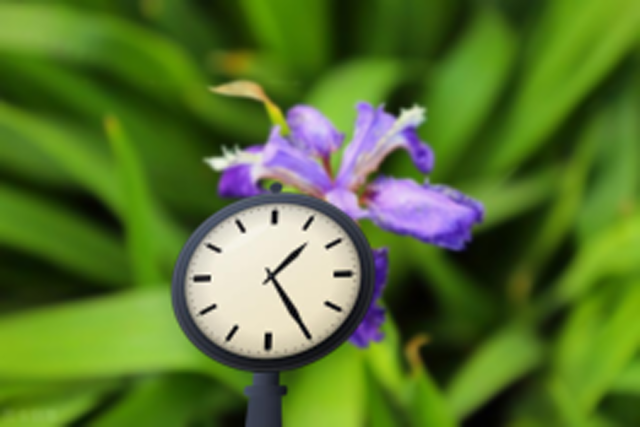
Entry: 1,25
